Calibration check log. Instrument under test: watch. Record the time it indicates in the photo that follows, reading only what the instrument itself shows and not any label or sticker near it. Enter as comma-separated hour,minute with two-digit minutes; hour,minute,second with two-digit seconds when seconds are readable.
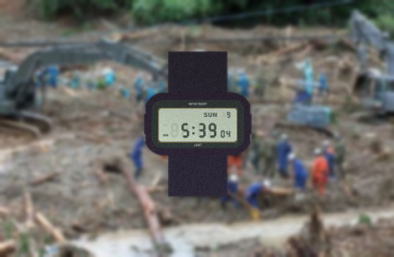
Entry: 5,39,04
